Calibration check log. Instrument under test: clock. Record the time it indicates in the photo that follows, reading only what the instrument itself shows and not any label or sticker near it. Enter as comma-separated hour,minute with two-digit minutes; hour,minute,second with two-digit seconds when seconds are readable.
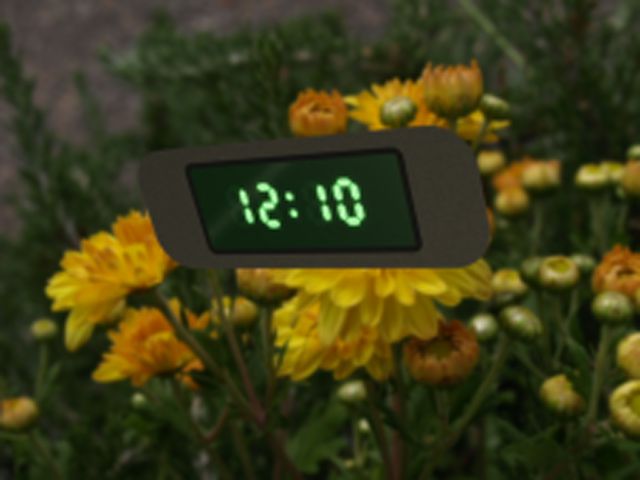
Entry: 12,10
